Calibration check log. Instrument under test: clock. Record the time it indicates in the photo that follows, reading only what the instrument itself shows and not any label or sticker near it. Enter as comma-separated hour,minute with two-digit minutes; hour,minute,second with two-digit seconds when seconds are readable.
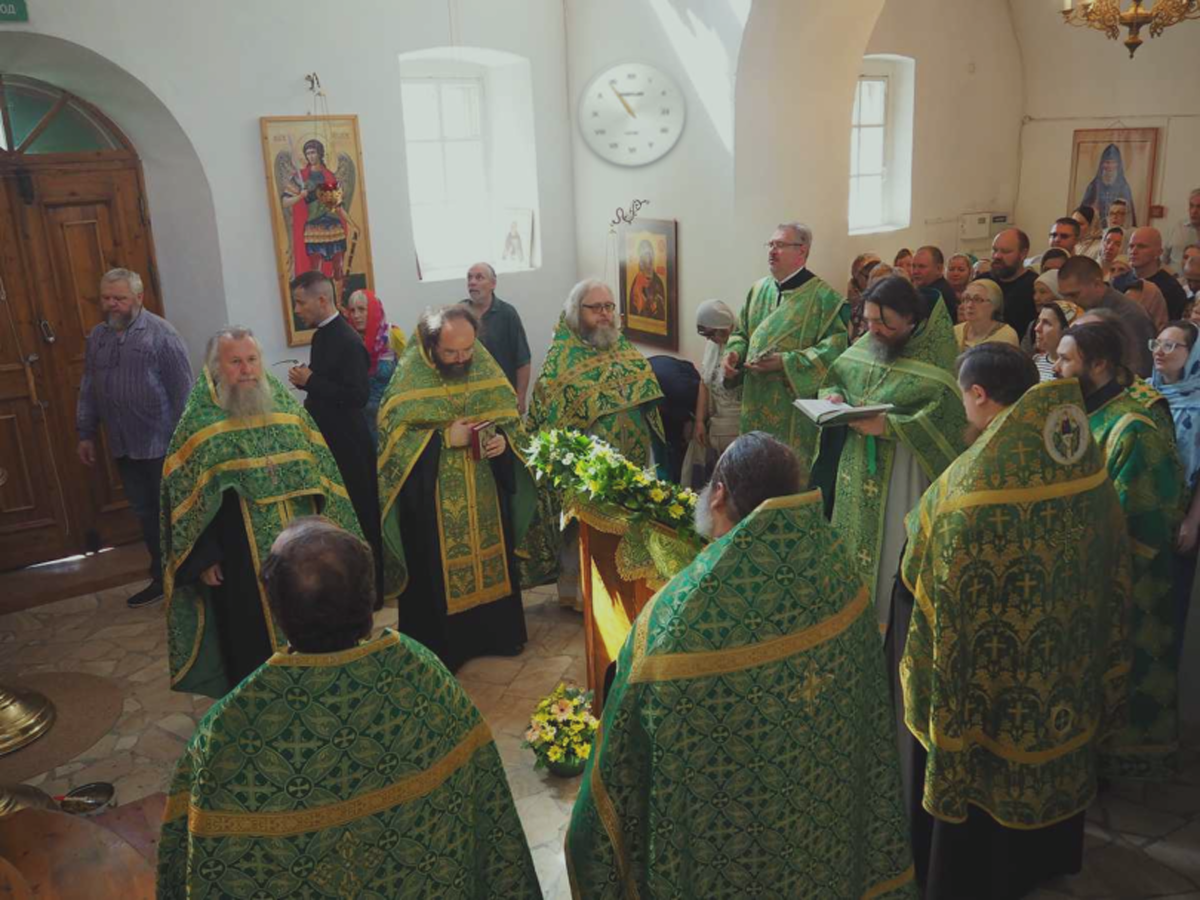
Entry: 10,54
